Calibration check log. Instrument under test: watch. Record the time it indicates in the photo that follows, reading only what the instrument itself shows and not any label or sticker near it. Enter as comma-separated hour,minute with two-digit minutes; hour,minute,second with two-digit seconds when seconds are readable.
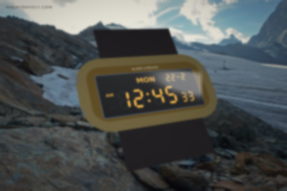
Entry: 12,45
